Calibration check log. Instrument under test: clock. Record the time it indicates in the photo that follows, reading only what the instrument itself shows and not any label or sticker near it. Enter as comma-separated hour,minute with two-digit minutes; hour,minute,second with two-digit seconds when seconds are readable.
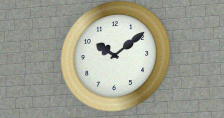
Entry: 10,09
